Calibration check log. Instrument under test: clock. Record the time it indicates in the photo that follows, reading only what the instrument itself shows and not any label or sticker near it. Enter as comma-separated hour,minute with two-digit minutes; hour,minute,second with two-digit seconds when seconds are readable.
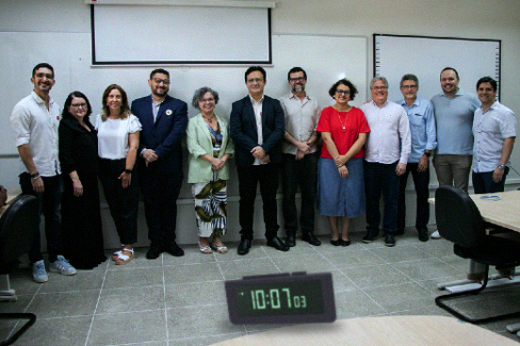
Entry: 10,07,03
